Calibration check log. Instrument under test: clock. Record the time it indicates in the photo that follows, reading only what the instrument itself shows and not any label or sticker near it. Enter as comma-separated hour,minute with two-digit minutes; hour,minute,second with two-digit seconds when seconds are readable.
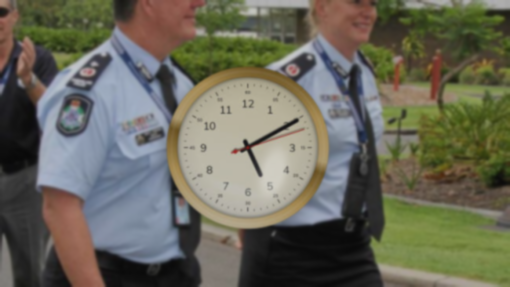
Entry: 5,10,12
